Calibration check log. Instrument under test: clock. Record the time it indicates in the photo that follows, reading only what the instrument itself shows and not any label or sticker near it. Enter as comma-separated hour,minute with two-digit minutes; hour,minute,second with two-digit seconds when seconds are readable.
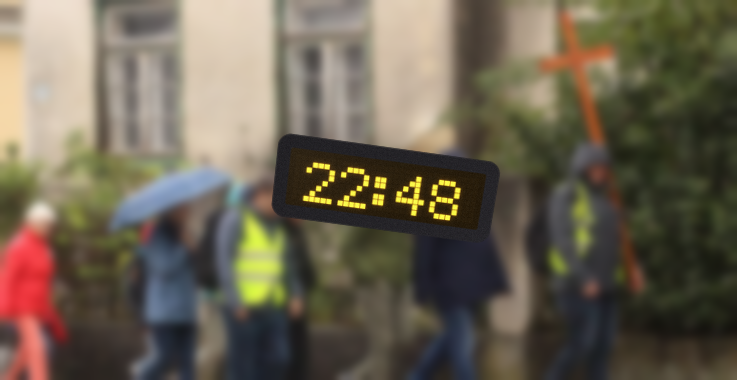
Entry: 22,48
